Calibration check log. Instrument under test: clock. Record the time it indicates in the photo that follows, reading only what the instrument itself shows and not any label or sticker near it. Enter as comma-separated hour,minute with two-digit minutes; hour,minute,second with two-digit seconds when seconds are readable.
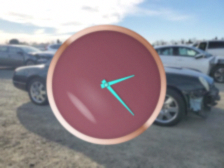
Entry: 2,23
